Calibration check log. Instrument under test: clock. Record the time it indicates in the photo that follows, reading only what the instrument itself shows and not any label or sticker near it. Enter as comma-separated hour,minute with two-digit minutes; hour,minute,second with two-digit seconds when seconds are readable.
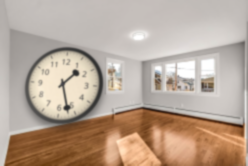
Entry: 1,27
